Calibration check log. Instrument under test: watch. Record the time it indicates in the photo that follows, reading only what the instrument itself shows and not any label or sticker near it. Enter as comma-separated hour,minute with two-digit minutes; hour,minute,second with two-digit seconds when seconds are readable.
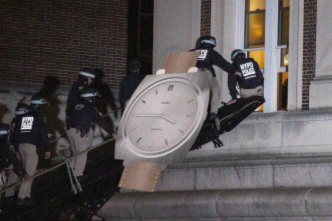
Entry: 3,45
